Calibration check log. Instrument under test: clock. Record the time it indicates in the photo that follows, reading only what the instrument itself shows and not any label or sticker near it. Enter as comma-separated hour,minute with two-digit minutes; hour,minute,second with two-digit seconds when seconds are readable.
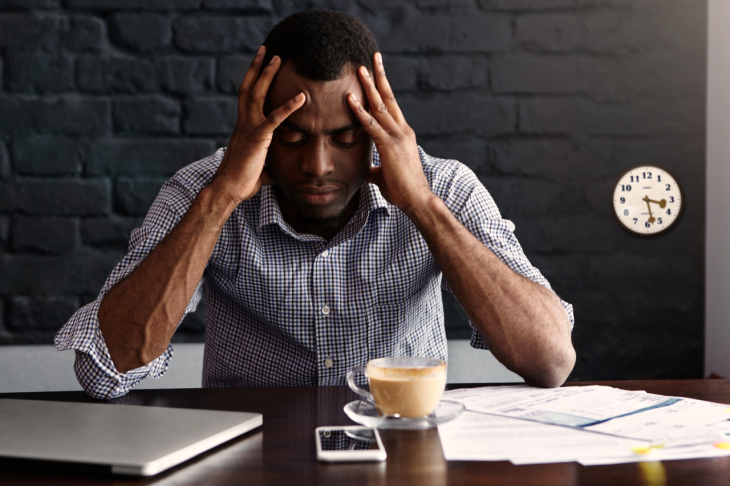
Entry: 3,28
